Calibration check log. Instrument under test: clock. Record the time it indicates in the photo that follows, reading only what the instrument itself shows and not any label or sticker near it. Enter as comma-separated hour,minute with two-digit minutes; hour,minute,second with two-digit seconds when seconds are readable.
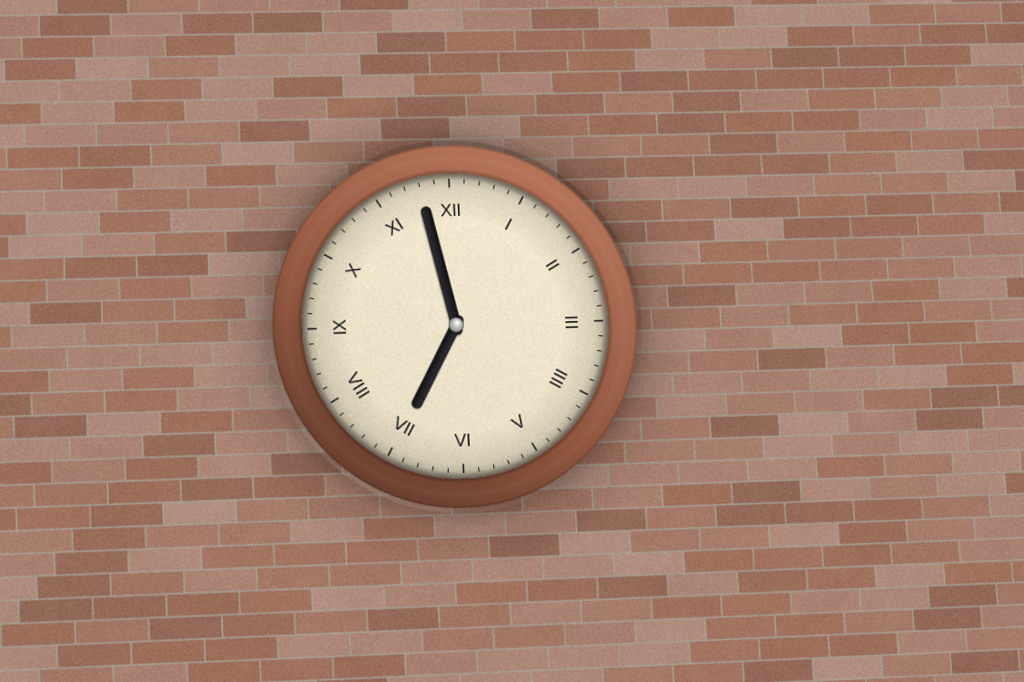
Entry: 6,58
